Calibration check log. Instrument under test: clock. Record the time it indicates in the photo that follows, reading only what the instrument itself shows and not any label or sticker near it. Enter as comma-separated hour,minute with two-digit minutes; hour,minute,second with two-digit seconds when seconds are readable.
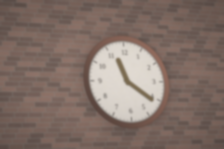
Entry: 11,21
